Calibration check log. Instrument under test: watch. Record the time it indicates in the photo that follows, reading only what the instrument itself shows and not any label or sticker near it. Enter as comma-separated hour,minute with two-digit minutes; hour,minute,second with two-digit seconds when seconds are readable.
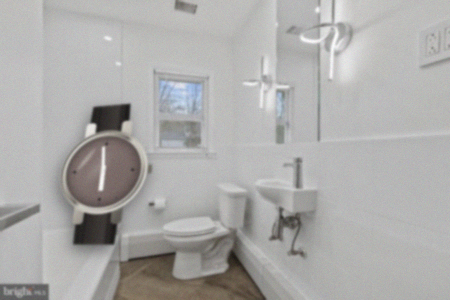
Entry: 5,59
